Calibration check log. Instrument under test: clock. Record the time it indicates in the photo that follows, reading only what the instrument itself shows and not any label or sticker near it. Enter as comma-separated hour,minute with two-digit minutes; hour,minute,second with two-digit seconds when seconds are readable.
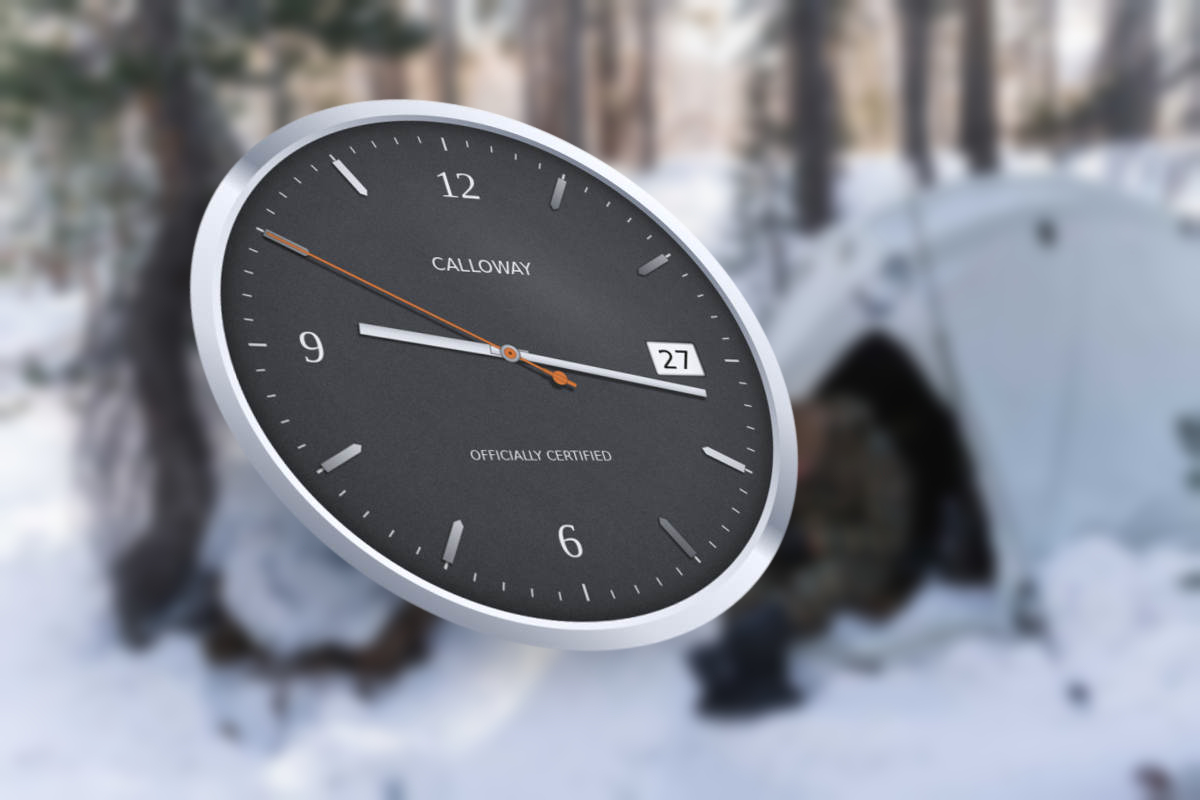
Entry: 9,16,50
